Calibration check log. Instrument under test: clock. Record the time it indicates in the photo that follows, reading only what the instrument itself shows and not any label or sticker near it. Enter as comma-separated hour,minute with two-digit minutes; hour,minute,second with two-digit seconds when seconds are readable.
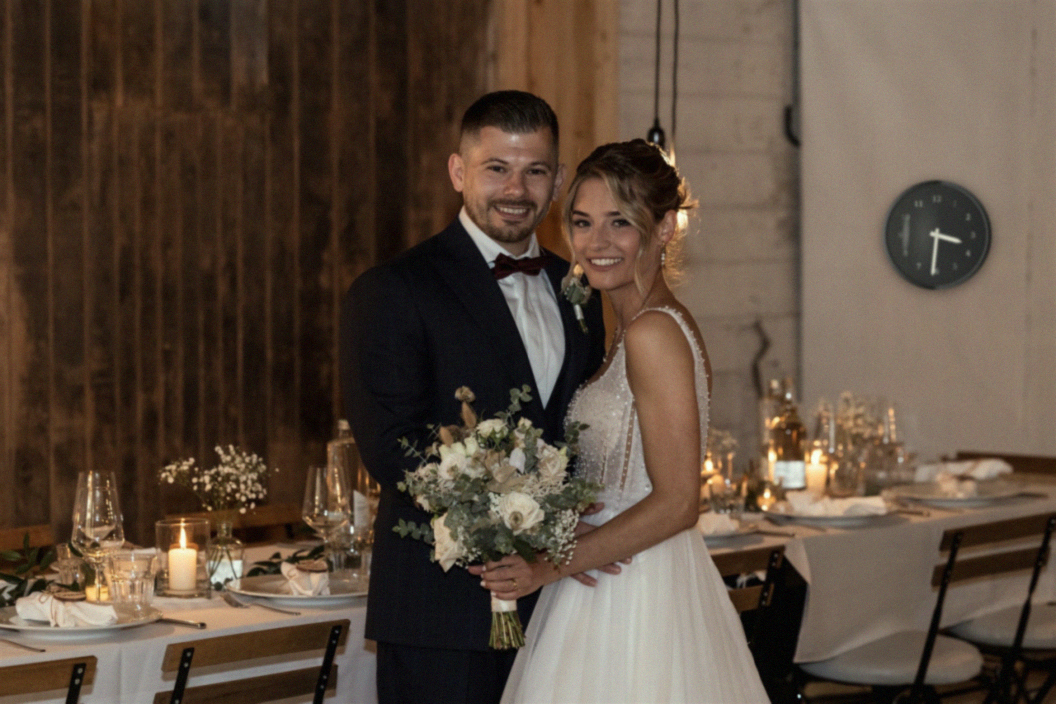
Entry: 3,31
